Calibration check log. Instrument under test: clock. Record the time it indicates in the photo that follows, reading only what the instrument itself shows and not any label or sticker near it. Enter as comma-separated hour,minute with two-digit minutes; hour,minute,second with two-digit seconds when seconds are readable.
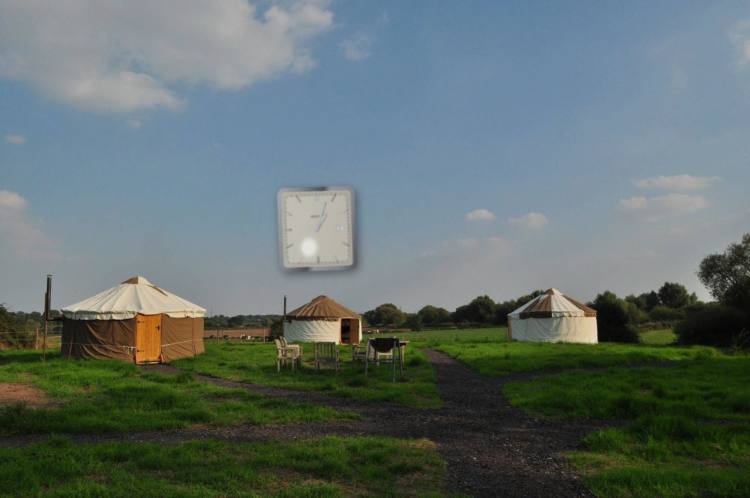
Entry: 1,03
